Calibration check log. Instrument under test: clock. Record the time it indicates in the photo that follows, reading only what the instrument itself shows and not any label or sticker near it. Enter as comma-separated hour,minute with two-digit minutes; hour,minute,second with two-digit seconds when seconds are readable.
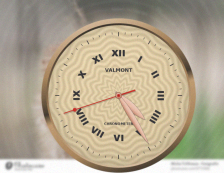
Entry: 4,24,42
